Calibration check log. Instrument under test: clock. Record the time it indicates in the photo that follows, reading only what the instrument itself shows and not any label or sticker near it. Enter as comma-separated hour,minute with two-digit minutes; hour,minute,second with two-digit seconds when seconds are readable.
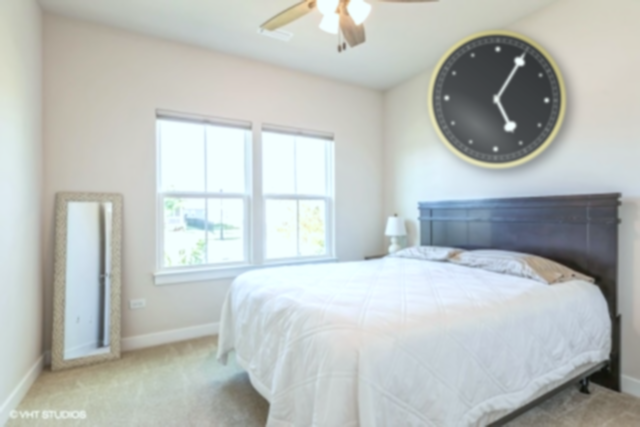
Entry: 5,05
